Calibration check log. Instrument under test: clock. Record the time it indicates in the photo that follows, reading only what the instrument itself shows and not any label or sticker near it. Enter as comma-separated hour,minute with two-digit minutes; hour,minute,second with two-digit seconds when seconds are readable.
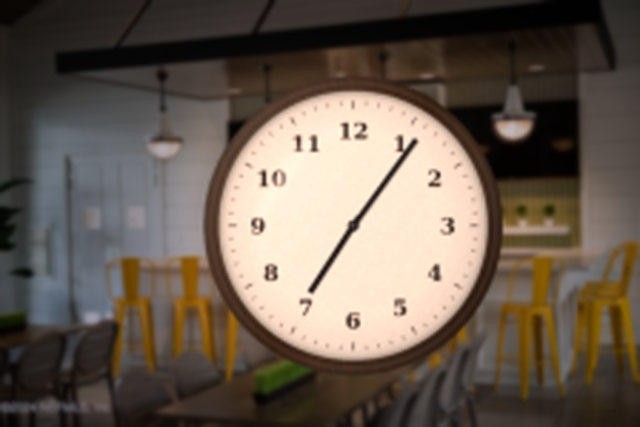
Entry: 7,06
